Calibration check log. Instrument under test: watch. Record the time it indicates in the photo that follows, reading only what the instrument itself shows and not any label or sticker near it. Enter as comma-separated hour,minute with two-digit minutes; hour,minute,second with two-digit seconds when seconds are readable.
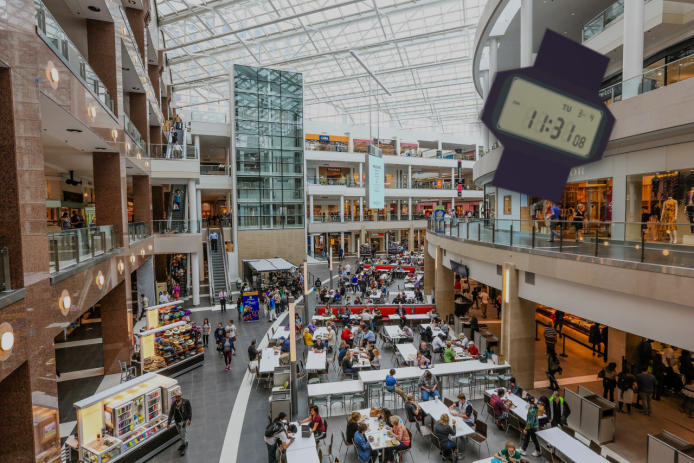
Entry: 11,31,08
